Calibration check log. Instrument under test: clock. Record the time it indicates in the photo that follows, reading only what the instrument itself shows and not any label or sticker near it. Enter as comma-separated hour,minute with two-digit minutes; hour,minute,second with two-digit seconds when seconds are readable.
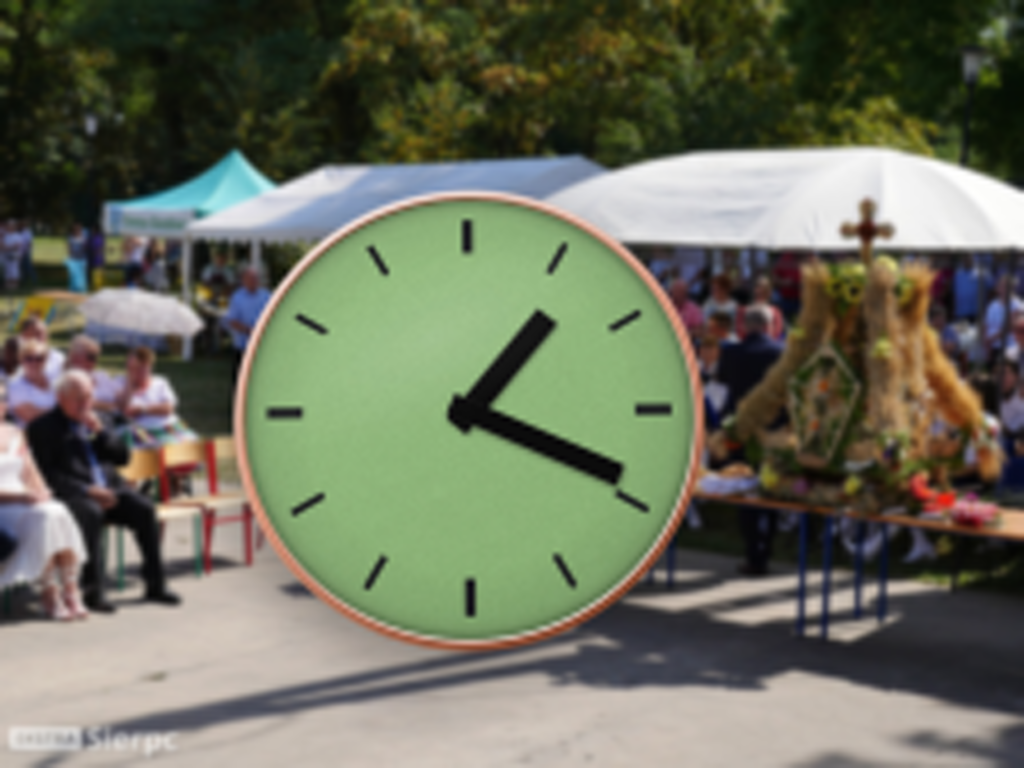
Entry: 1,19
